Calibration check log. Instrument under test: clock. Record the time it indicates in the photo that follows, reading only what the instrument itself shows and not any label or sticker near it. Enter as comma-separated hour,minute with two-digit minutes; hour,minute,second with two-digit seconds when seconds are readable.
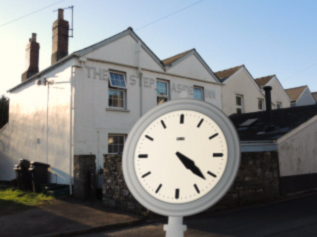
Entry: 4,22
